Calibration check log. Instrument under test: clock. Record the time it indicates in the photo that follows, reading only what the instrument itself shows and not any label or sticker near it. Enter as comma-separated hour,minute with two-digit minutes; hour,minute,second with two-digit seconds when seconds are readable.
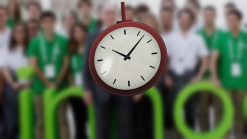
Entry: 10,07
